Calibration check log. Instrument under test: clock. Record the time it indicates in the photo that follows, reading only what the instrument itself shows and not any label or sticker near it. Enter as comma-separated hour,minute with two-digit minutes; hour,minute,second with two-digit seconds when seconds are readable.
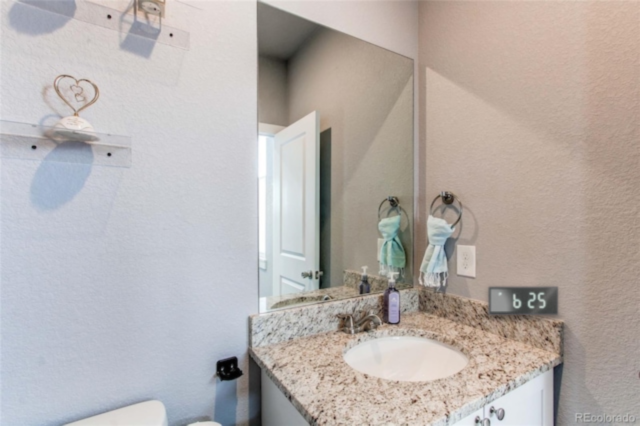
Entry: 6,25
